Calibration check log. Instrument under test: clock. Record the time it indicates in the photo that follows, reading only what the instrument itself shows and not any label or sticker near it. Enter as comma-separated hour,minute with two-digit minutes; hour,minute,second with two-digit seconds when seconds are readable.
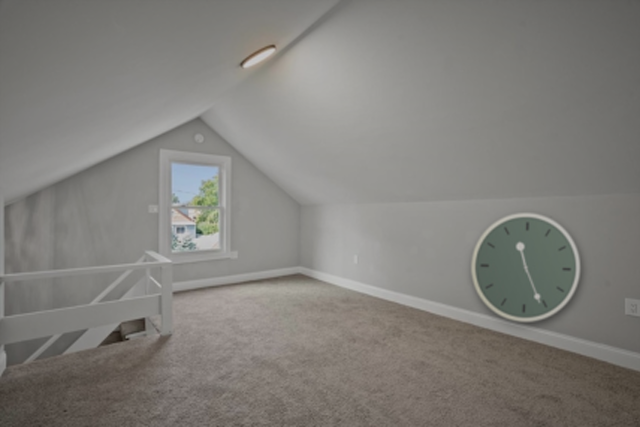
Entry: 11,26
